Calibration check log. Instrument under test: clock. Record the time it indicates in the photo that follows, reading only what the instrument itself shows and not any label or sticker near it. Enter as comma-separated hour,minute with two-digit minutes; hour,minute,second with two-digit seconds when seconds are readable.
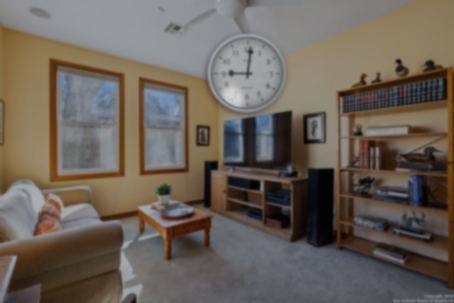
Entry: 9,01
